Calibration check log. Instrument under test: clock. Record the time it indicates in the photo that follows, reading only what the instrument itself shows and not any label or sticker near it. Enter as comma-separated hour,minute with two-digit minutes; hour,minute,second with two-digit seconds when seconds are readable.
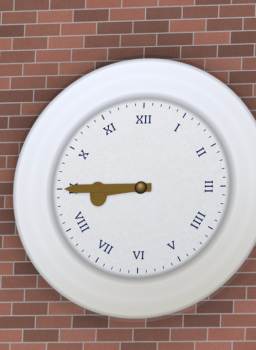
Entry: 8,45
